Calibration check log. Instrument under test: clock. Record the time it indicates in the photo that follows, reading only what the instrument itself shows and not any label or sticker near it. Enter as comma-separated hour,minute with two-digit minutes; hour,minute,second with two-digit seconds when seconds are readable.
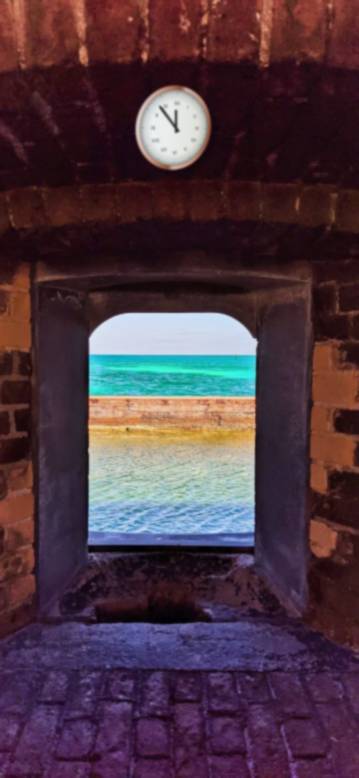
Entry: 11,53
